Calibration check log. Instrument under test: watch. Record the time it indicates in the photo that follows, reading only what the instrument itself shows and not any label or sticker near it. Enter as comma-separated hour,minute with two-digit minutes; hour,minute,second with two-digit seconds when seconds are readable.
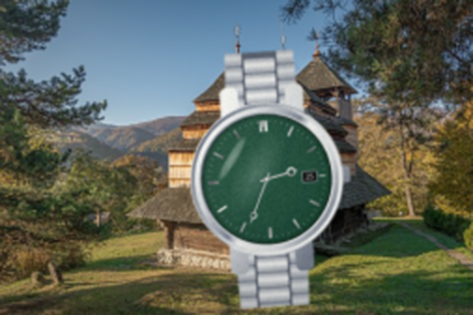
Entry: 2,34
